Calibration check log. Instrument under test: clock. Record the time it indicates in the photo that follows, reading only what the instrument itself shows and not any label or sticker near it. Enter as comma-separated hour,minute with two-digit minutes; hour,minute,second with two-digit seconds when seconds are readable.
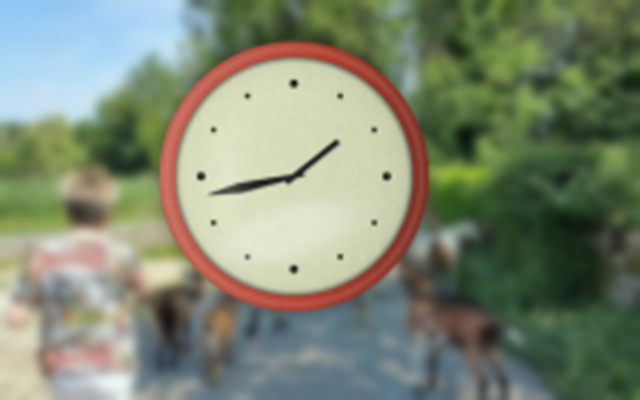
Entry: 1,43
